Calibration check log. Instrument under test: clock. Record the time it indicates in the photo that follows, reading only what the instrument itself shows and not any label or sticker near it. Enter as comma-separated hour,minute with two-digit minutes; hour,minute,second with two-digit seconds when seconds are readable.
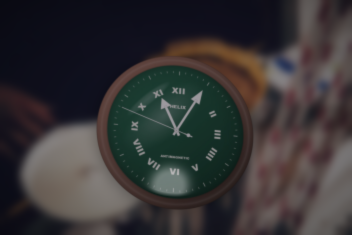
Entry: 11,04,48
